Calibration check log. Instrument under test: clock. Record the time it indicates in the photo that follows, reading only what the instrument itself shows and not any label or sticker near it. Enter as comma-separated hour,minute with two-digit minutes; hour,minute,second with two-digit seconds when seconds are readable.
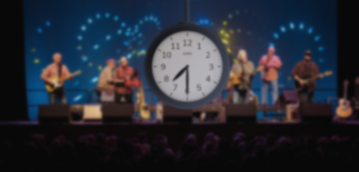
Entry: 7,30
